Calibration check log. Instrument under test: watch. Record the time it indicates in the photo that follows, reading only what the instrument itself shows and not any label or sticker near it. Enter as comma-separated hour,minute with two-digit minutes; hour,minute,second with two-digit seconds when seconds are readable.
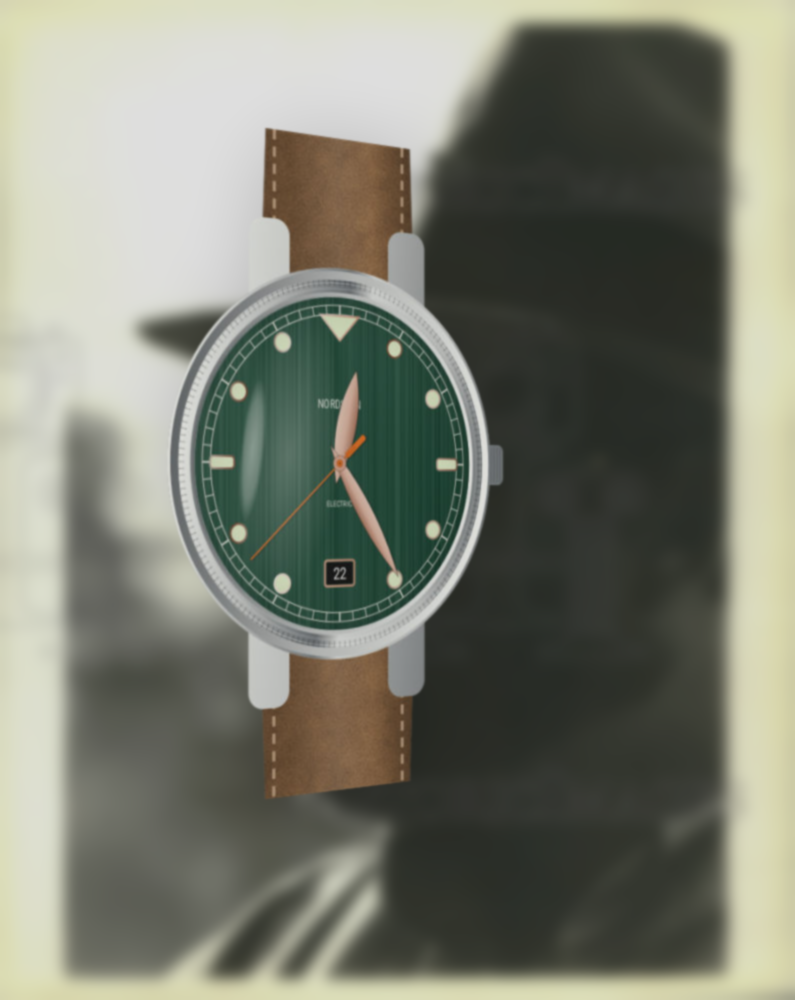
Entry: 12,24,38
